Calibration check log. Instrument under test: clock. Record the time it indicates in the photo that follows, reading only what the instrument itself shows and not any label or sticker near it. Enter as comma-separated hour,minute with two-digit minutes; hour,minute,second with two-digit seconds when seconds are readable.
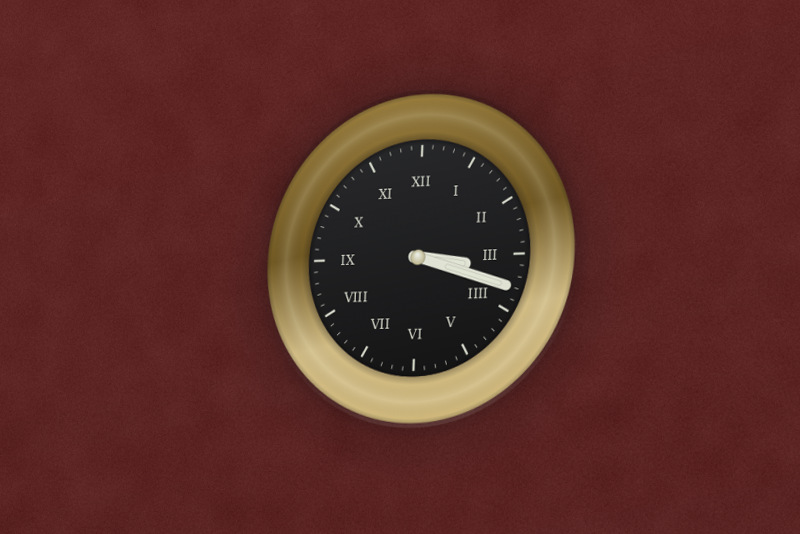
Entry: 3,18
